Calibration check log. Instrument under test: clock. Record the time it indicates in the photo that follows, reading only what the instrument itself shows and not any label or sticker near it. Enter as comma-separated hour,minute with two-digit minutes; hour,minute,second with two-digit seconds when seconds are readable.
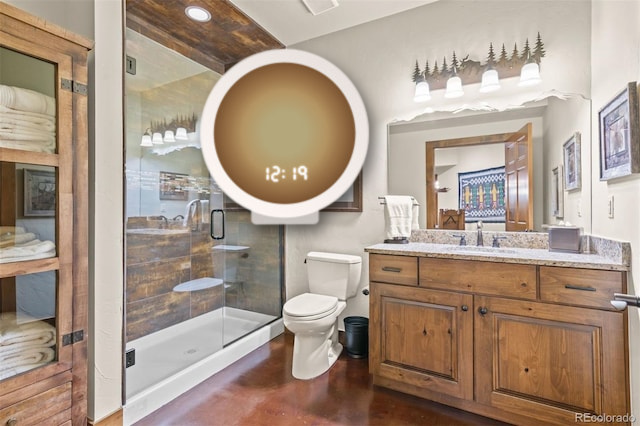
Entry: 12,19
